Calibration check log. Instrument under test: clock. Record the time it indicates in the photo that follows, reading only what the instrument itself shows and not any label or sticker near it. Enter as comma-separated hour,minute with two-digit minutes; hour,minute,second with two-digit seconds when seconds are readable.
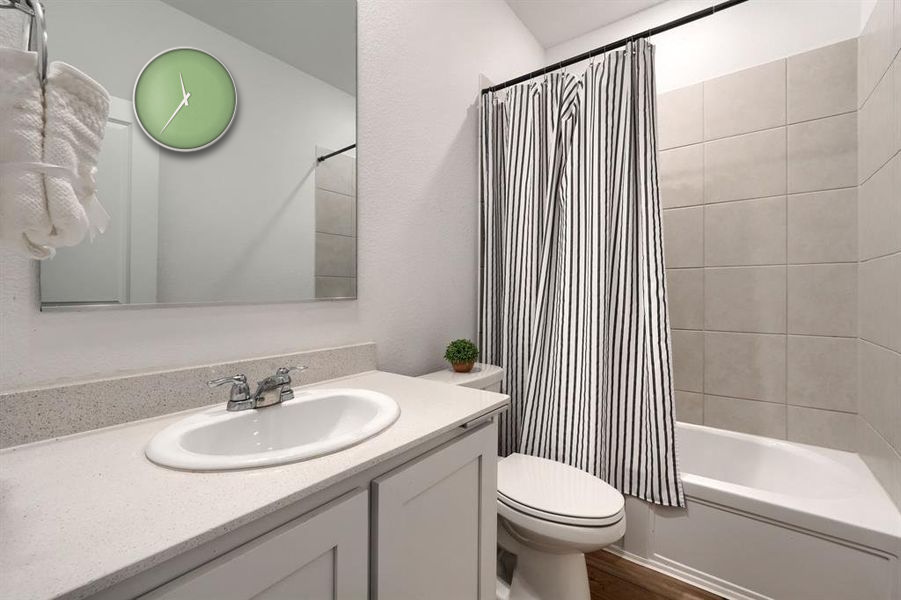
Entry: 11,36
